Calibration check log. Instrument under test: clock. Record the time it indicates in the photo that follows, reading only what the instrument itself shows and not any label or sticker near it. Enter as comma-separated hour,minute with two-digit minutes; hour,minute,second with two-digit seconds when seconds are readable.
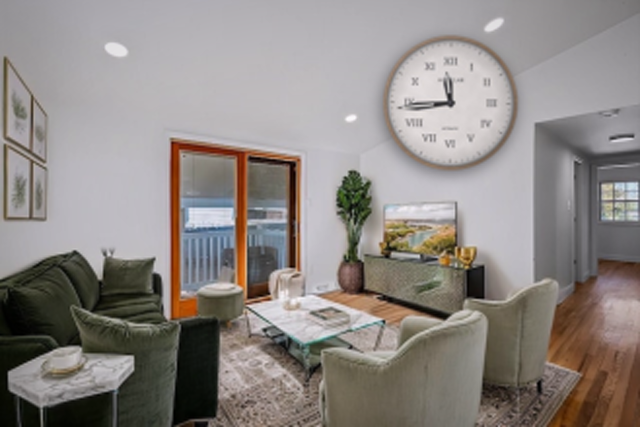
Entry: 11,44
